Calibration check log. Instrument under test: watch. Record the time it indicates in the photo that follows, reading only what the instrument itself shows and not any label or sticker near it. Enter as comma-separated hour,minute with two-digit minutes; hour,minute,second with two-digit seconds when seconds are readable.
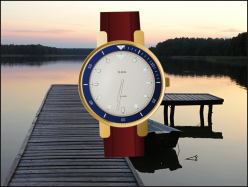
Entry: 6,32
